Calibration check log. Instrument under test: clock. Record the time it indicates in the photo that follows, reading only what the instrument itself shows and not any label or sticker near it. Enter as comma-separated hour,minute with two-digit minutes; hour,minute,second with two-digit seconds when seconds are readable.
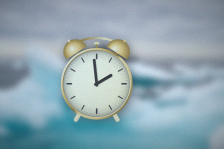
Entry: 1,59
